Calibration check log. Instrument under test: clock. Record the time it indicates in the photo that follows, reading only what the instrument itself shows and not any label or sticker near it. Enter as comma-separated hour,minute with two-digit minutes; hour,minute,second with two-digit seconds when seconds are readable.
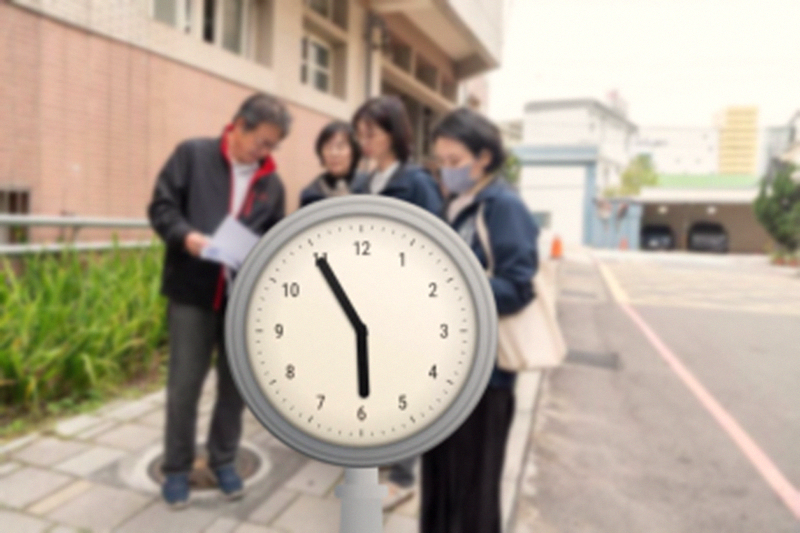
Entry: 5,55
